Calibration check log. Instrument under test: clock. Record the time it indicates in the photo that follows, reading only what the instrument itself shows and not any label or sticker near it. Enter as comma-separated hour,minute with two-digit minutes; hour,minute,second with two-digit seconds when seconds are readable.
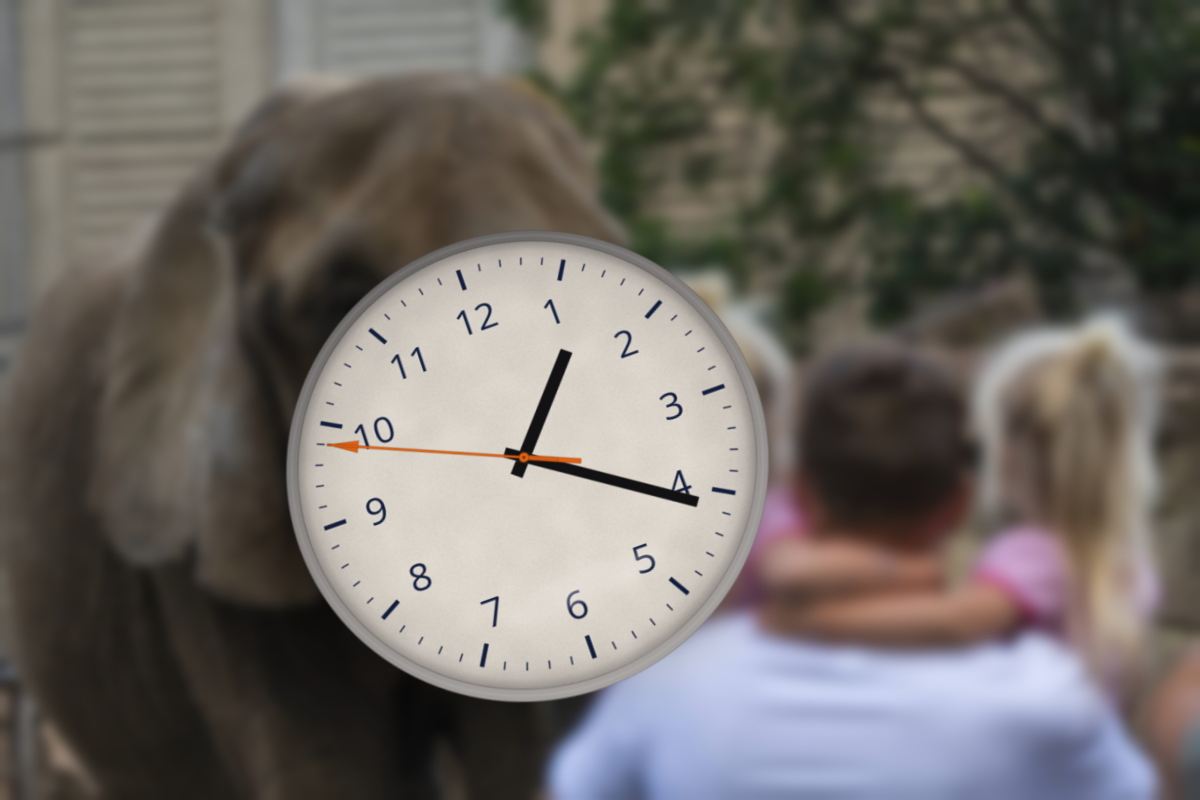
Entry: 1,20,49
